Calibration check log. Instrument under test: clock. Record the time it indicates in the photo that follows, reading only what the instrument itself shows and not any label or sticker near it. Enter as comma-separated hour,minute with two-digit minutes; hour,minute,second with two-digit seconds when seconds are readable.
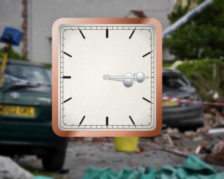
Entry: 3,15
